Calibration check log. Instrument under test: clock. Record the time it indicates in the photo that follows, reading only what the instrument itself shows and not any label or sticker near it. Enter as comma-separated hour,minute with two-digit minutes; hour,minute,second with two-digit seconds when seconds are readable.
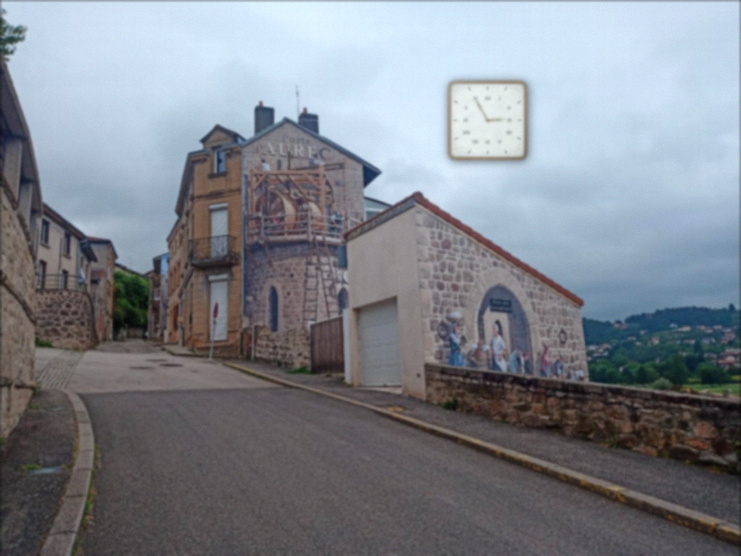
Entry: 2,55
